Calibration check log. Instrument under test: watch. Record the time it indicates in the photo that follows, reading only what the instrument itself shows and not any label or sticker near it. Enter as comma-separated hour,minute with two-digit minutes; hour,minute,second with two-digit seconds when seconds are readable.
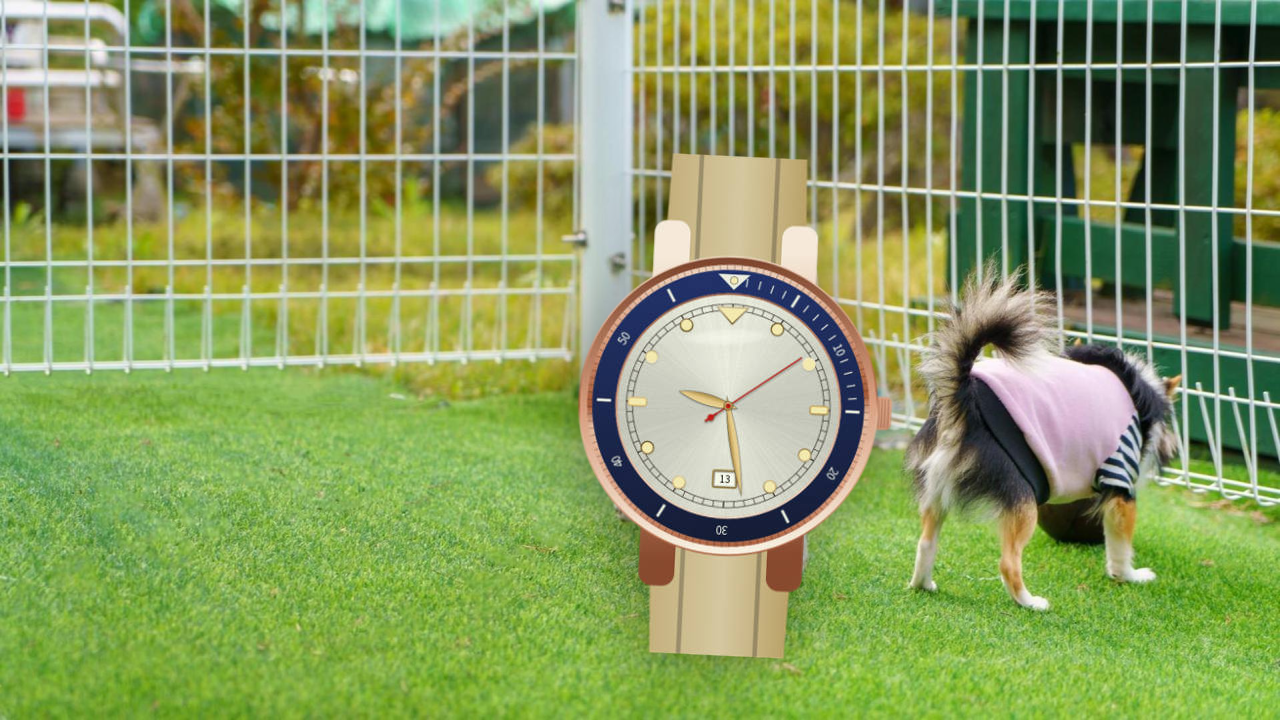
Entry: 9,28,09
